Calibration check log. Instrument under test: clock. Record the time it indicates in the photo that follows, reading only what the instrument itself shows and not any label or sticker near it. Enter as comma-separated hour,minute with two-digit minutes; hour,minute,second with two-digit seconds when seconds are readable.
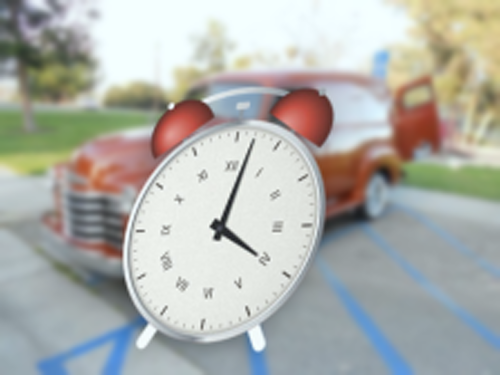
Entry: 4,02
